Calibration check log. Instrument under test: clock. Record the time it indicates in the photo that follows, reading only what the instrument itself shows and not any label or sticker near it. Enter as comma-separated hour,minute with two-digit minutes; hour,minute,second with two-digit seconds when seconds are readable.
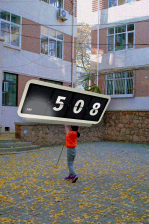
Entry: 5,08
